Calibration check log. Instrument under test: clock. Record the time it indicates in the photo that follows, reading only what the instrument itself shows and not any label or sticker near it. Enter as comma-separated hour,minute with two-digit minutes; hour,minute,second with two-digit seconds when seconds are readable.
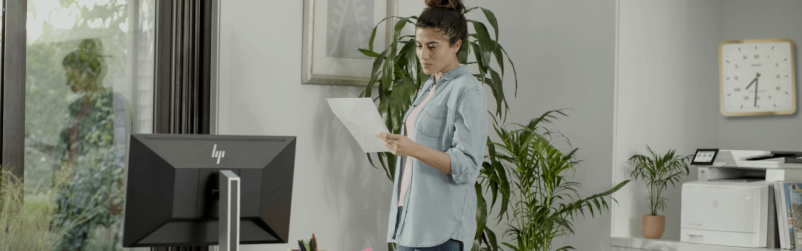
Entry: 7,31
